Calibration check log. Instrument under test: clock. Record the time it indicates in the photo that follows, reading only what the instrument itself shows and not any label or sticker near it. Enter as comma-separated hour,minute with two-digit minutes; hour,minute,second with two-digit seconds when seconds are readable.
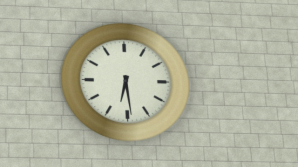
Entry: 6,29
